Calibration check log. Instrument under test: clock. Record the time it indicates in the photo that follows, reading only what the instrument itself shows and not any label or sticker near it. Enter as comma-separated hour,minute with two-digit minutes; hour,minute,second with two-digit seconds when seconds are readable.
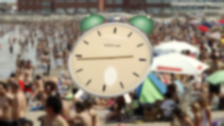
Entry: 2,44
